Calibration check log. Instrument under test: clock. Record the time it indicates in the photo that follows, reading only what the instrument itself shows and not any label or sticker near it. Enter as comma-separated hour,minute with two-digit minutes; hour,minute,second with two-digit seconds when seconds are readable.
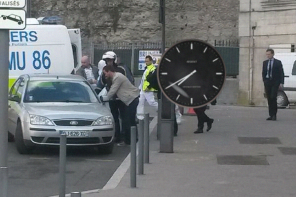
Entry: 7,40
